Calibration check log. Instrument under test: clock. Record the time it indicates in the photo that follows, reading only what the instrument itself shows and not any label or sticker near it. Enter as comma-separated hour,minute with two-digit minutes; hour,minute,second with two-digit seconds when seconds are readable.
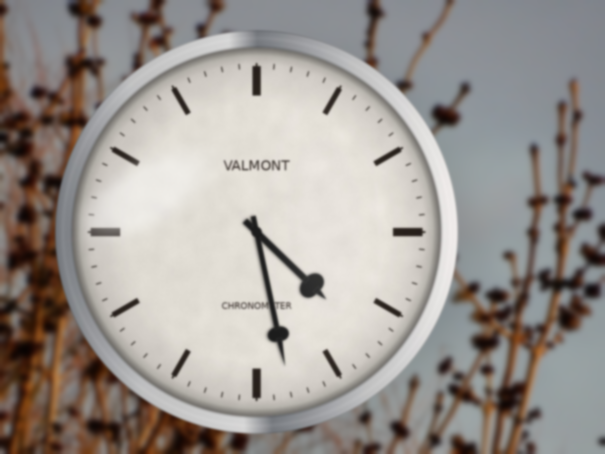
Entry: 4,28
